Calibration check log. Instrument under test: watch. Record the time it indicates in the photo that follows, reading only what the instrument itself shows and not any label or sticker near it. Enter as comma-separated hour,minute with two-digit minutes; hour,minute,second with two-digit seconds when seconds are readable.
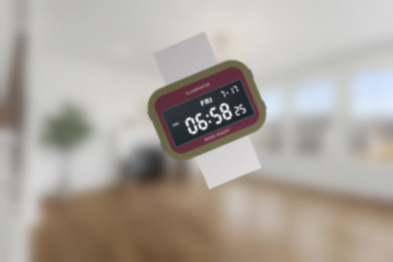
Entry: 6,58
